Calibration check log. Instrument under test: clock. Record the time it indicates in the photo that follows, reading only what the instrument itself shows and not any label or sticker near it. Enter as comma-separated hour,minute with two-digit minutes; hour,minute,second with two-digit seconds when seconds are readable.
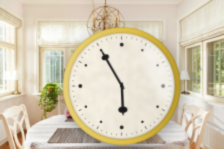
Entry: 5,55
